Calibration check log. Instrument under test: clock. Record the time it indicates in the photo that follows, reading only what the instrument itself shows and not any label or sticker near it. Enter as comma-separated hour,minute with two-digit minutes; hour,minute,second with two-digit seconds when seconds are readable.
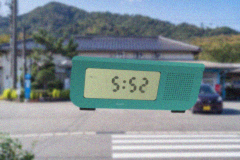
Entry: 5,52
